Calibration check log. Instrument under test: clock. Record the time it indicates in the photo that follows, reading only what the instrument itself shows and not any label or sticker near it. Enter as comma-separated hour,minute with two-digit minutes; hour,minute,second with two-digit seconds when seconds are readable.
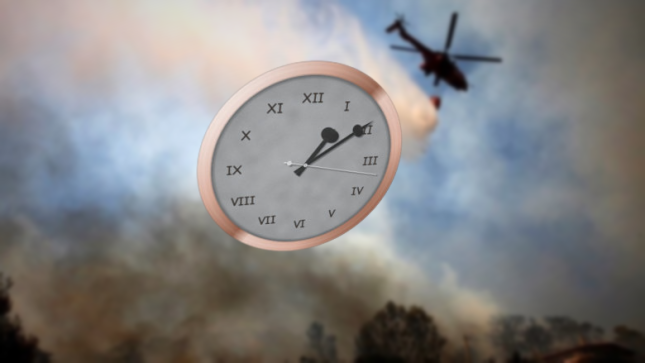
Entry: 1,09,17
